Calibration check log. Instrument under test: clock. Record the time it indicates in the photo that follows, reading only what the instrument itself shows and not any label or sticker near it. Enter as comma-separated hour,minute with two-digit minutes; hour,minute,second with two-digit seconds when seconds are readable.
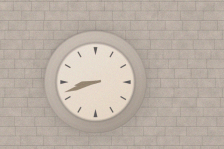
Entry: 8,42
